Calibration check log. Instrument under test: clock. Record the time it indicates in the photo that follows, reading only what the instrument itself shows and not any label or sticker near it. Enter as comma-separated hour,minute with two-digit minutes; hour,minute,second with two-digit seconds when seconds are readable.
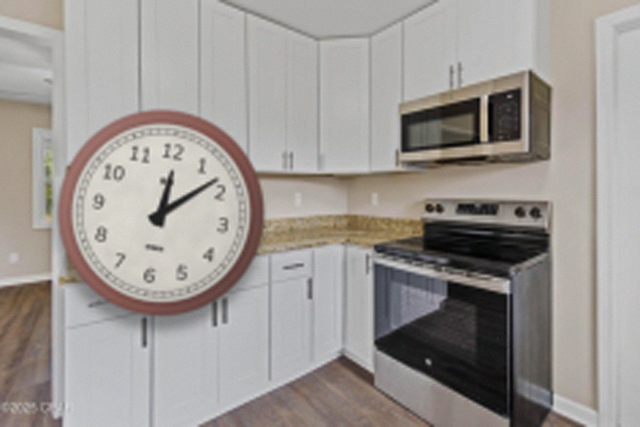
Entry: 12,08
